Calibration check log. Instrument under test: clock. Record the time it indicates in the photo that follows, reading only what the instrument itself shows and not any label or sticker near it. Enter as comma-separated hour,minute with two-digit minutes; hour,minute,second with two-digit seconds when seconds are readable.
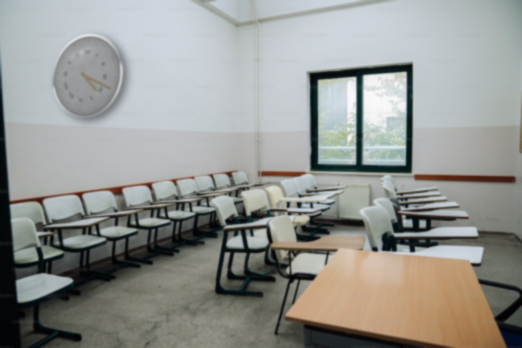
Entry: 4,18
